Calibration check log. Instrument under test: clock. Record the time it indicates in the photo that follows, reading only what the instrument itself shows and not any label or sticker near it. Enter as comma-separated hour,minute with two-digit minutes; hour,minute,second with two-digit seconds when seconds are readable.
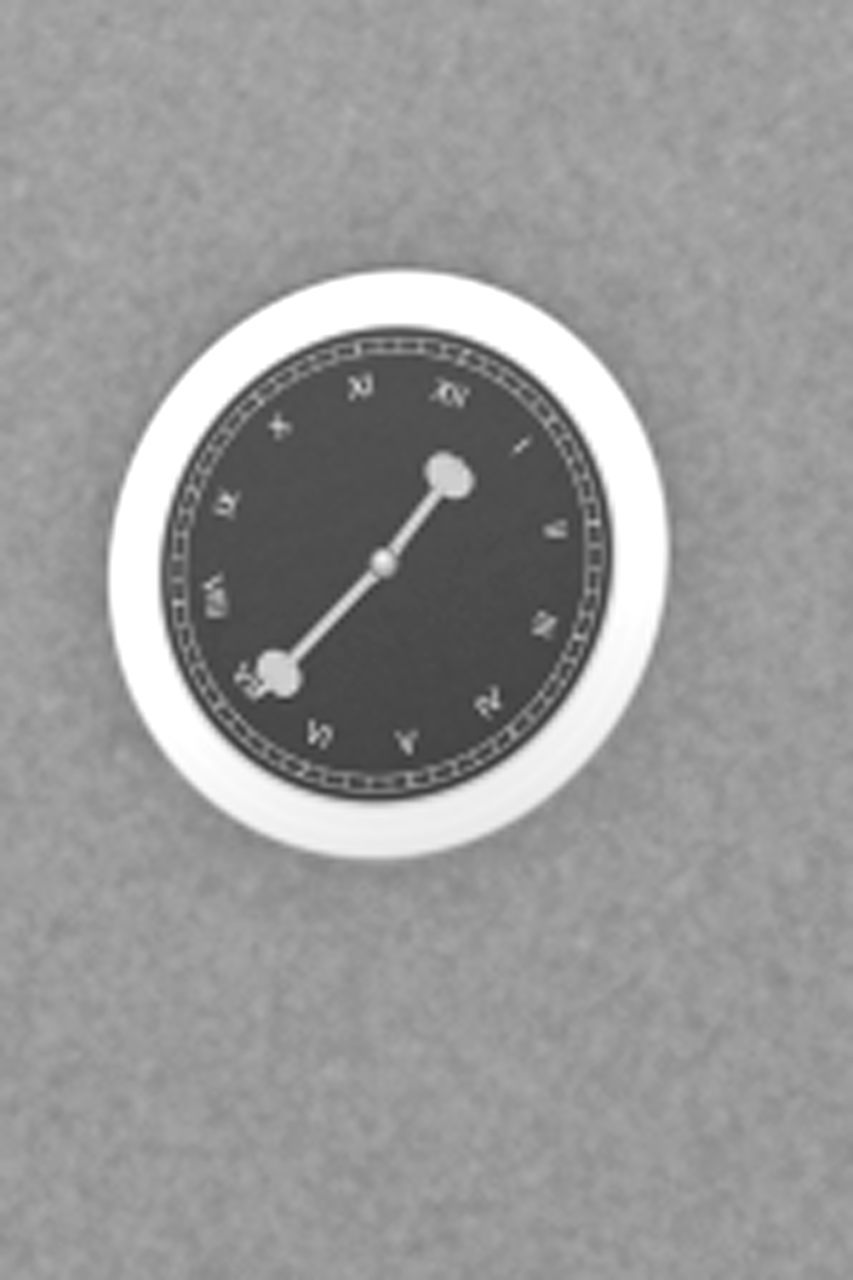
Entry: 12,34
